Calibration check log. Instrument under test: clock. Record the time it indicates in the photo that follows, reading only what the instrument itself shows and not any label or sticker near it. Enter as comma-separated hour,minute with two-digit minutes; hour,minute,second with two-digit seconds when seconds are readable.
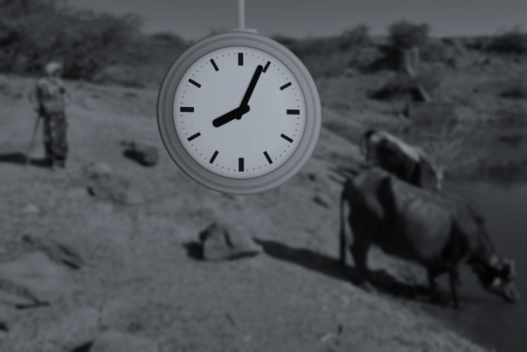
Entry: 8,04
